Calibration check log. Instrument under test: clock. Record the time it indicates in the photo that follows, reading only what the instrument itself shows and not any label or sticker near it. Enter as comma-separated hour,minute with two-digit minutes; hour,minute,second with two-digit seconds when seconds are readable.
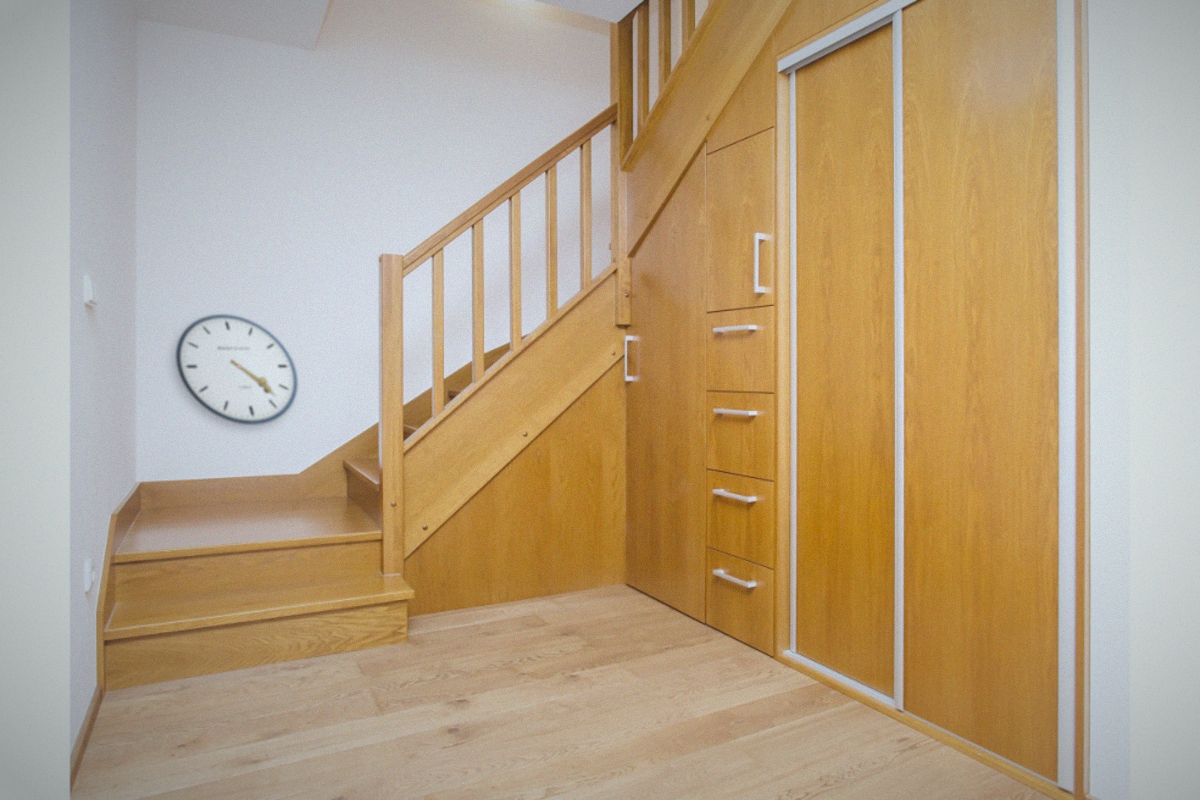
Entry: 4,23
